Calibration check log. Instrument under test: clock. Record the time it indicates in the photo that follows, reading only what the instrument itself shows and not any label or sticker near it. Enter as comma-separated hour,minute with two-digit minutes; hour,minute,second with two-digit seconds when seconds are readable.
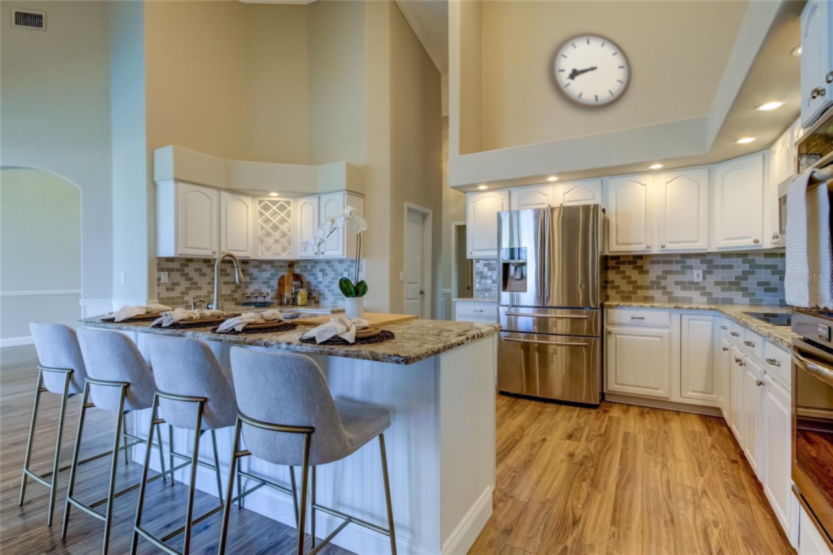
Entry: 8,42
